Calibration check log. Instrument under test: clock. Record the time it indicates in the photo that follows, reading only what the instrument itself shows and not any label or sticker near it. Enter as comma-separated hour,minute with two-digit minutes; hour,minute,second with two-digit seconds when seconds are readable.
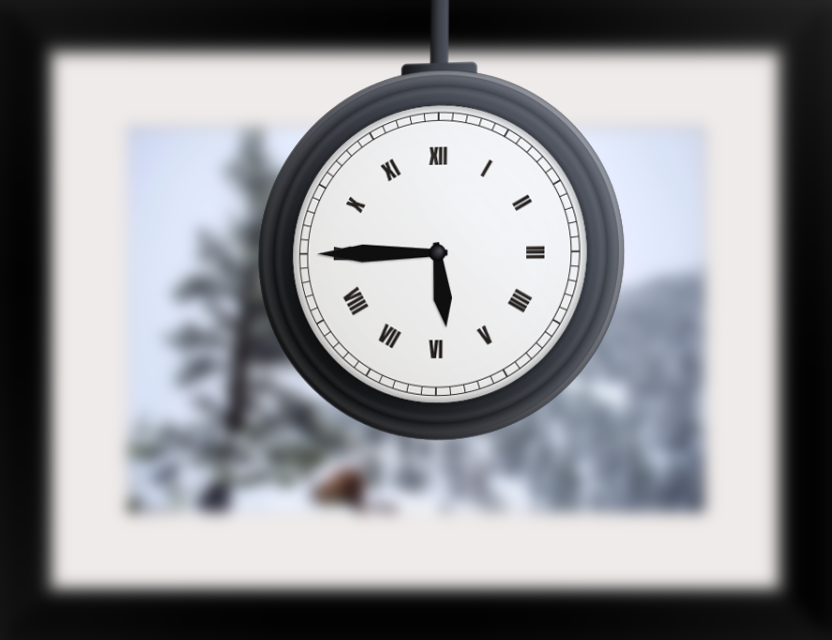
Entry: 5,45
